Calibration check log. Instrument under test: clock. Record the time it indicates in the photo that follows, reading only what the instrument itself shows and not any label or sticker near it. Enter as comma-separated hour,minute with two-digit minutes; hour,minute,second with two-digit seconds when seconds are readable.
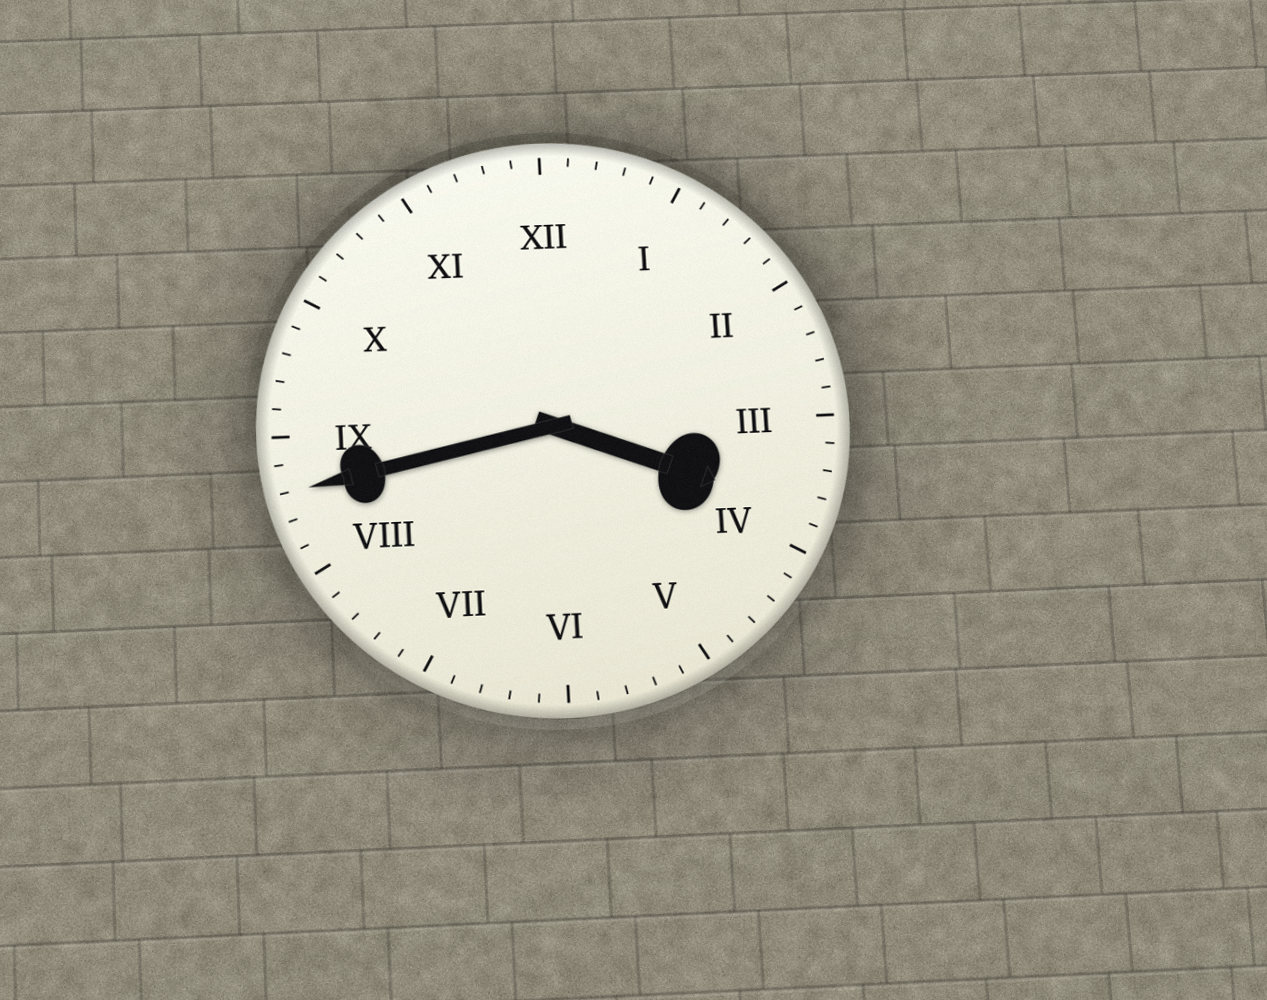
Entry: 3,43
